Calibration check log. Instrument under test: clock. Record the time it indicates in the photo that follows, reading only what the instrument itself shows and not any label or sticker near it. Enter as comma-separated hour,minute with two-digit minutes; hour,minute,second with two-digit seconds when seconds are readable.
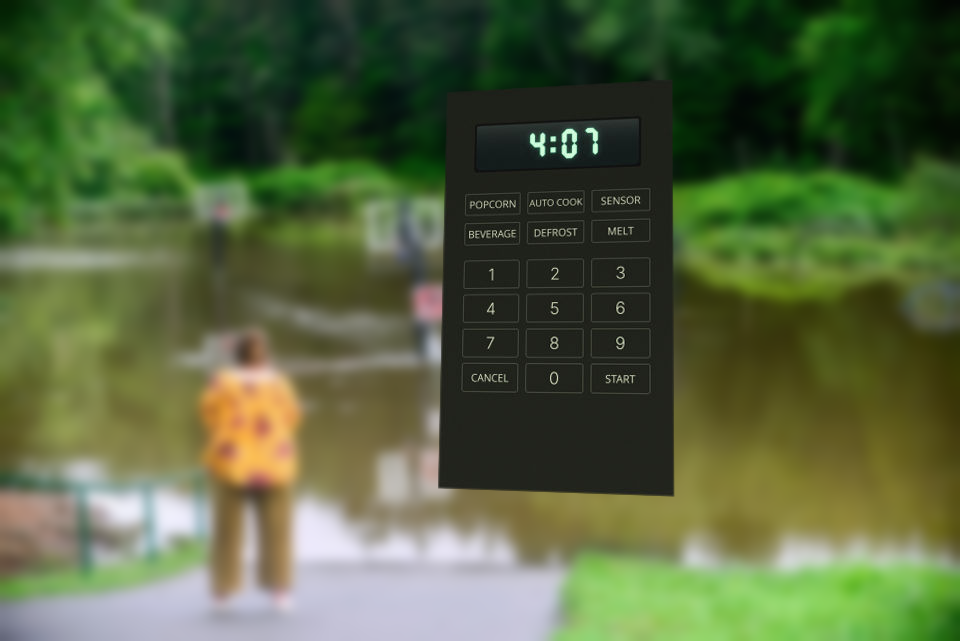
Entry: 4,07
